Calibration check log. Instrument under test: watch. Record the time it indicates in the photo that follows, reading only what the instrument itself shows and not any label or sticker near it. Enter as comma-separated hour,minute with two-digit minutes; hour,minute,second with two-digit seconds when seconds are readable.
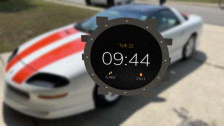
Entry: 9,44
